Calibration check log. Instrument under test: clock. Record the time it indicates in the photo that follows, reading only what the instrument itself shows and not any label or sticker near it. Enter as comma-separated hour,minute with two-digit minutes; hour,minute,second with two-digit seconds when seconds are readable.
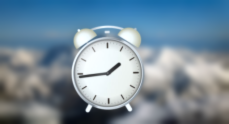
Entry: 1,44
